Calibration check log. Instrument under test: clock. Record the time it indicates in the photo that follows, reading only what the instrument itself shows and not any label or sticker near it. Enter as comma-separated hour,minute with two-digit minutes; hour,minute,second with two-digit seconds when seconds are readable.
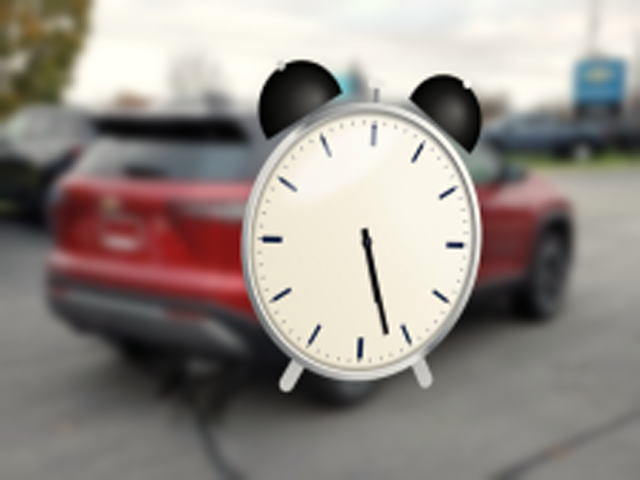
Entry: 5,27
